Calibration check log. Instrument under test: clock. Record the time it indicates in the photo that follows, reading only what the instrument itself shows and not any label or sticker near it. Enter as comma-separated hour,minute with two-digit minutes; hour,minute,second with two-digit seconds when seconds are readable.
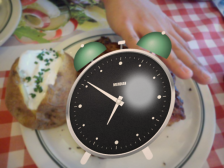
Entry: 6,51
